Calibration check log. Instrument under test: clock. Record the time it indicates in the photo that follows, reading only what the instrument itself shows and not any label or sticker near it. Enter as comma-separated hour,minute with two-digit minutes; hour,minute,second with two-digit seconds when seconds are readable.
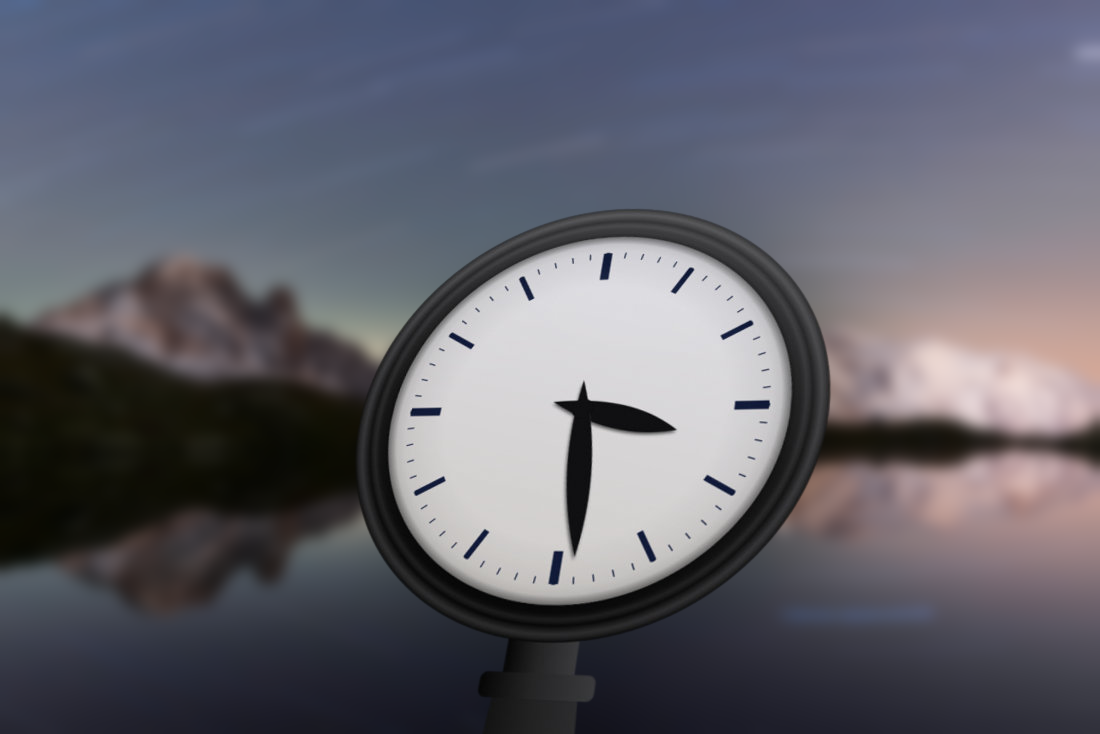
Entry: 3,29
